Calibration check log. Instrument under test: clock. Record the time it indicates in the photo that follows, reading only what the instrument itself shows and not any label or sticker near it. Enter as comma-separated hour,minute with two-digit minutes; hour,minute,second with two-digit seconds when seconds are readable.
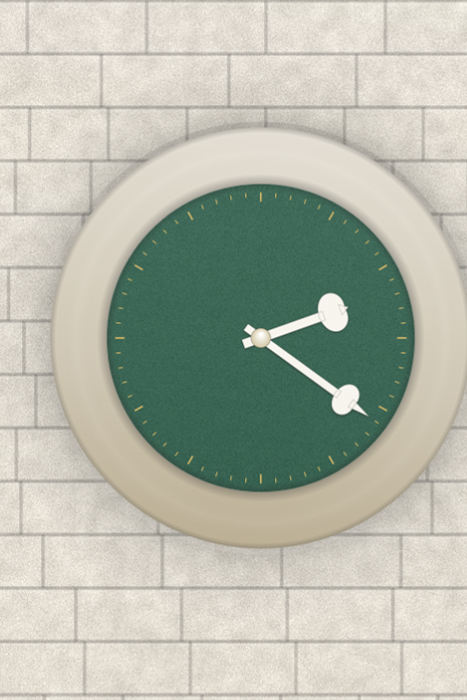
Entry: 2,21
